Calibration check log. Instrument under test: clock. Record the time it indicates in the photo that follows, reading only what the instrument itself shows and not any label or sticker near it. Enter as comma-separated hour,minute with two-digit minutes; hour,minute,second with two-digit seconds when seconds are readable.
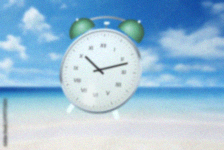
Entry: 10,12
